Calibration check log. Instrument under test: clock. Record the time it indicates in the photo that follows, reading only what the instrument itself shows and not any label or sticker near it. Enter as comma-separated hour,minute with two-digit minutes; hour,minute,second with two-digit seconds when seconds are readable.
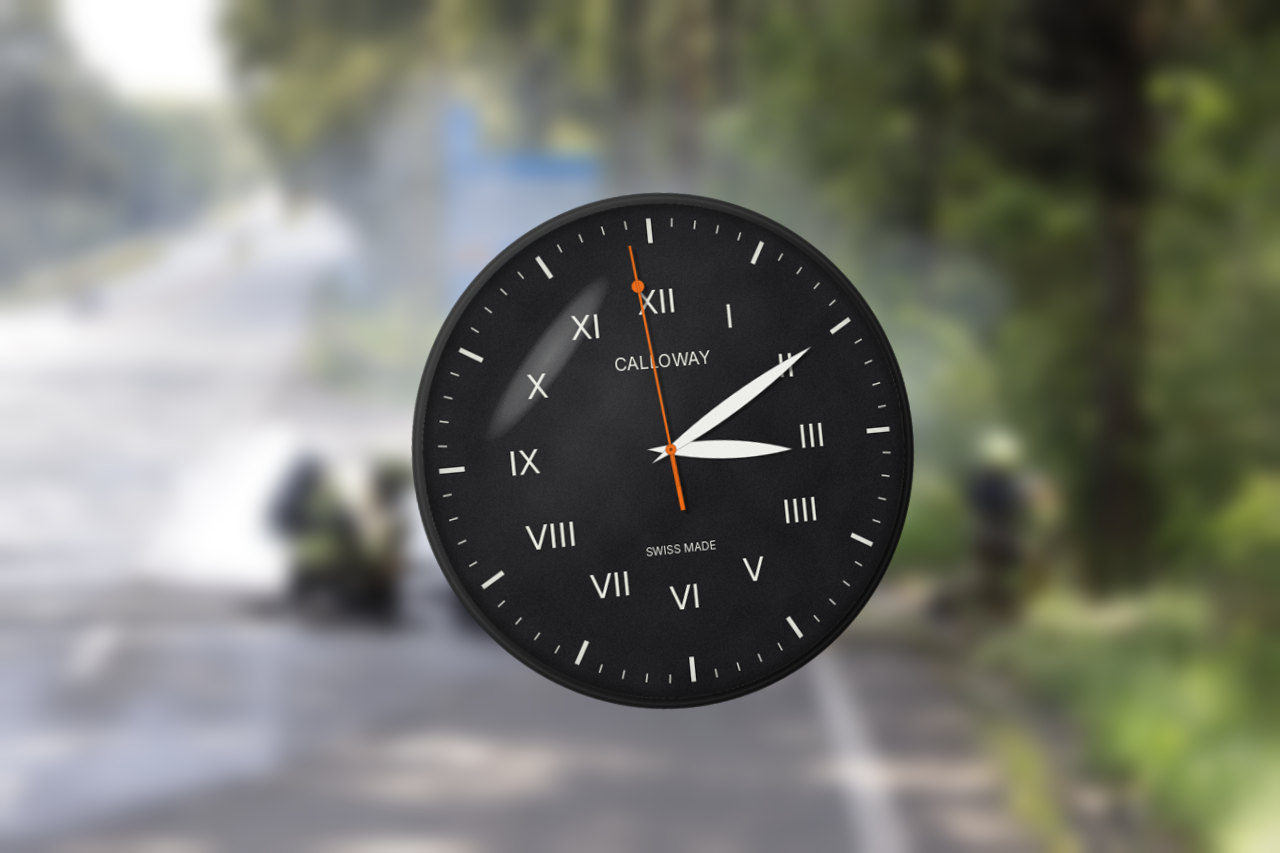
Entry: 3,09,59
